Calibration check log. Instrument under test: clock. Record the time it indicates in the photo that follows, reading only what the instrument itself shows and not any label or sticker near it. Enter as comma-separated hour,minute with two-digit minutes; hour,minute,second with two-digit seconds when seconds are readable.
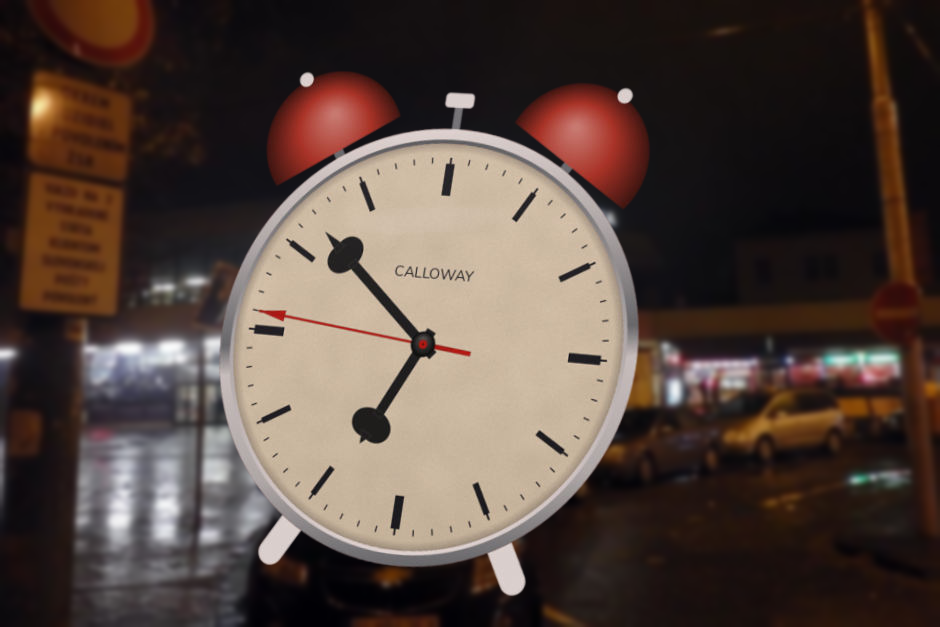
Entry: 6,51,46
